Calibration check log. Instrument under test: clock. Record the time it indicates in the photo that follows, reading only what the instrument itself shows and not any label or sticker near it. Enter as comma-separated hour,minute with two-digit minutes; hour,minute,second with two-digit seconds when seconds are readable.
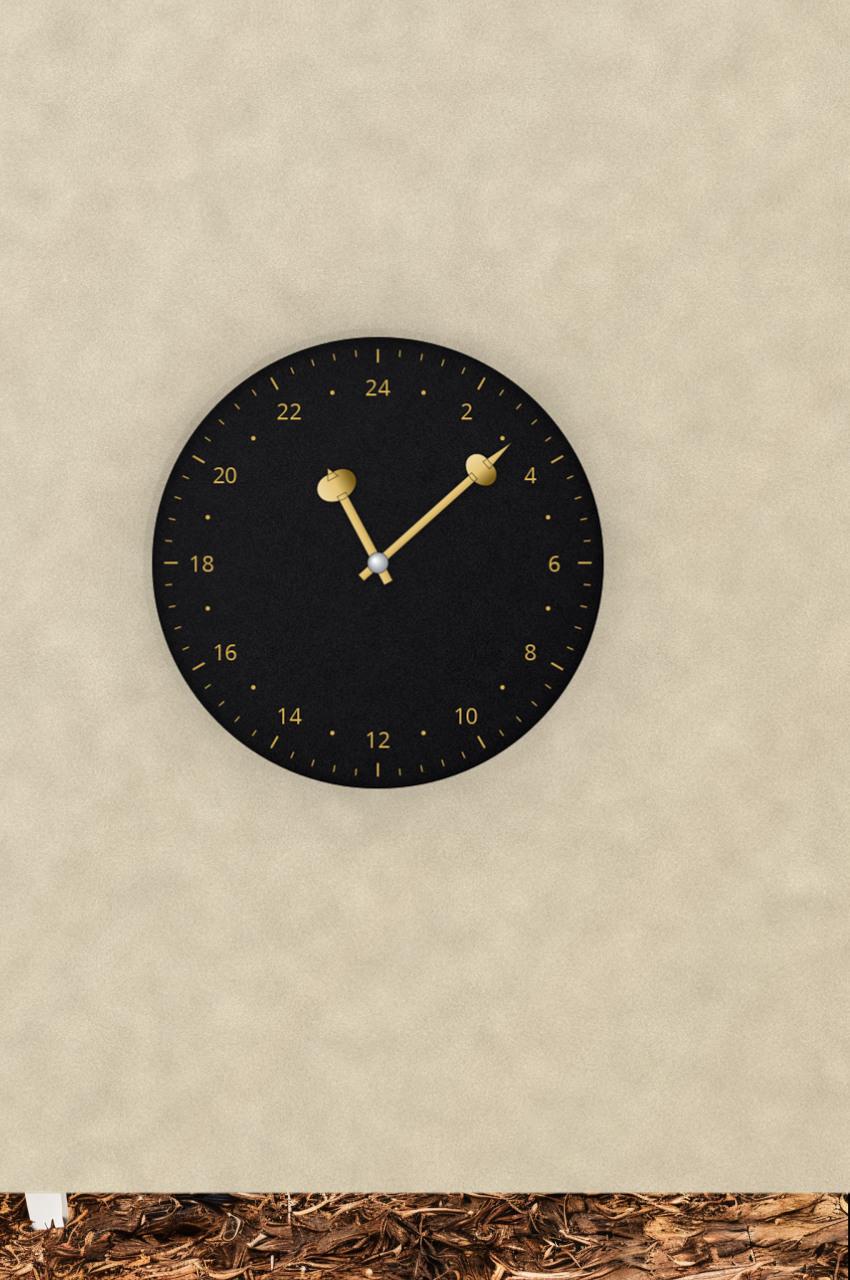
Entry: 22,08
